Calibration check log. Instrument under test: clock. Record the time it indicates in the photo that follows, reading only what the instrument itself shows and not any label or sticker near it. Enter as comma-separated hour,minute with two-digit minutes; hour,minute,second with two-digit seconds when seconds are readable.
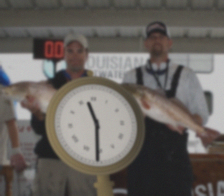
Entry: 11,31
